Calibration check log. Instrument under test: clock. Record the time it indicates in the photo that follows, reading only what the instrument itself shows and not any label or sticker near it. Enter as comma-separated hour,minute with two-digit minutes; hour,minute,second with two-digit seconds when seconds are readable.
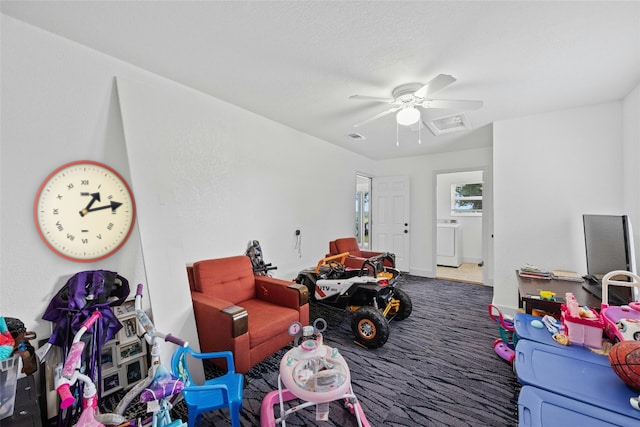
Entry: 1,13
